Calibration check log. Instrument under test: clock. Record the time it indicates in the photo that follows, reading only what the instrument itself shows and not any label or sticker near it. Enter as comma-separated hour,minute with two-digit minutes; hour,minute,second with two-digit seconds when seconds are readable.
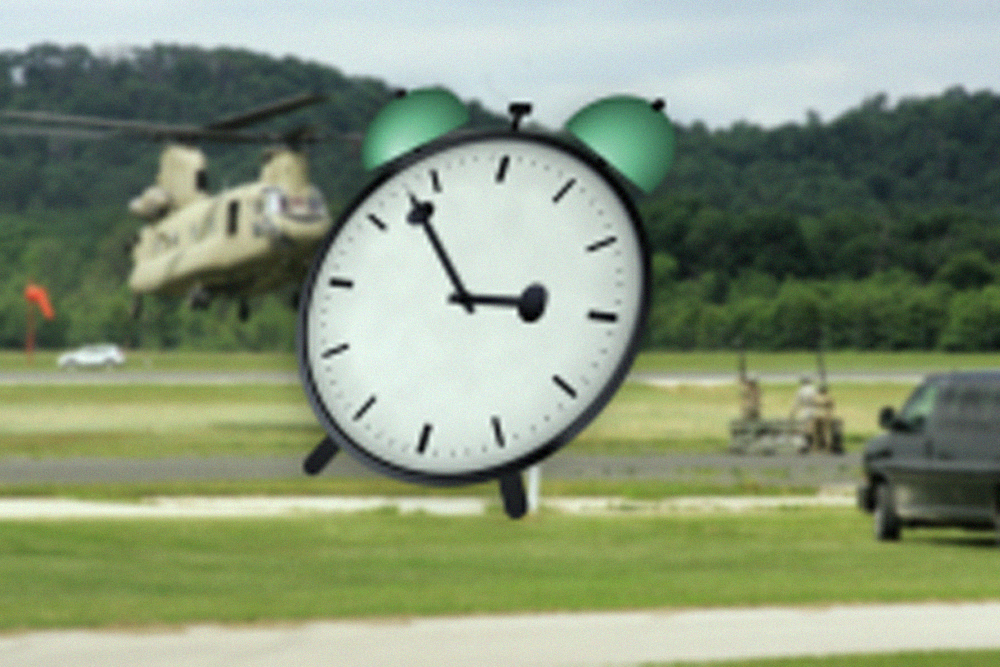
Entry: 2,53
